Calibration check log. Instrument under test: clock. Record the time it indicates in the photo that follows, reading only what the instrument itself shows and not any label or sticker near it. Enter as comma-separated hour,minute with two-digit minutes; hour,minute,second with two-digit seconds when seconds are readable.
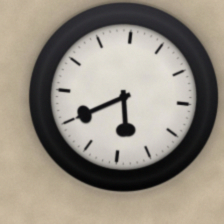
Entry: 5,40
